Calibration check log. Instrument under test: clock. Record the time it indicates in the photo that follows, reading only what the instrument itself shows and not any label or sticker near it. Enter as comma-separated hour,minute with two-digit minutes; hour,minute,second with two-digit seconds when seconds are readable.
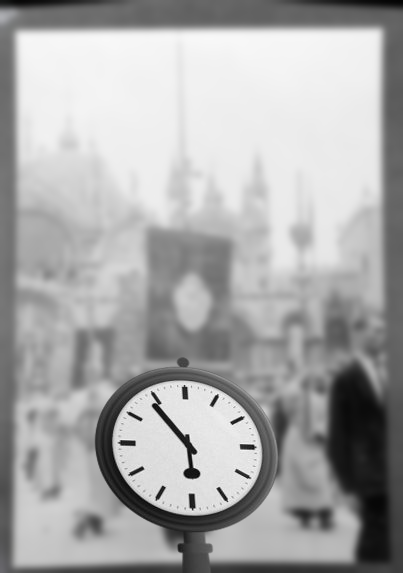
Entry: 5,54
